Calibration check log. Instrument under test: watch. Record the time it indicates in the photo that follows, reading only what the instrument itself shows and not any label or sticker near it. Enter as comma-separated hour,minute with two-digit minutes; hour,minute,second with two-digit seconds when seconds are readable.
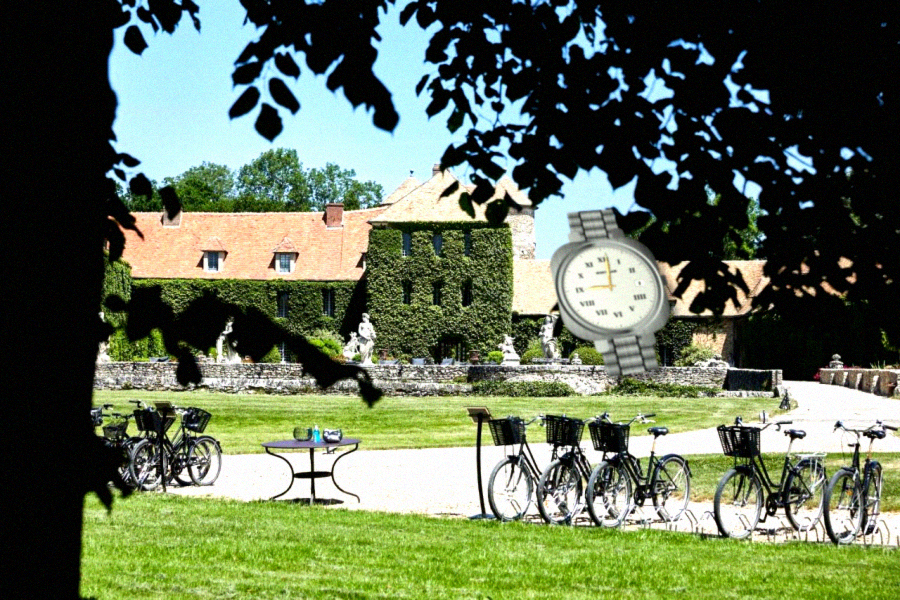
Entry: 9,01
